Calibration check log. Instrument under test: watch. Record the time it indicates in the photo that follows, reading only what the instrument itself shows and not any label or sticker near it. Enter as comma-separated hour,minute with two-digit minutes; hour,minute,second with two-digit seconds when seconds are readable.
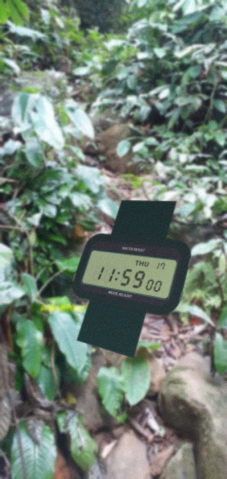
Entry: 11,59,00
